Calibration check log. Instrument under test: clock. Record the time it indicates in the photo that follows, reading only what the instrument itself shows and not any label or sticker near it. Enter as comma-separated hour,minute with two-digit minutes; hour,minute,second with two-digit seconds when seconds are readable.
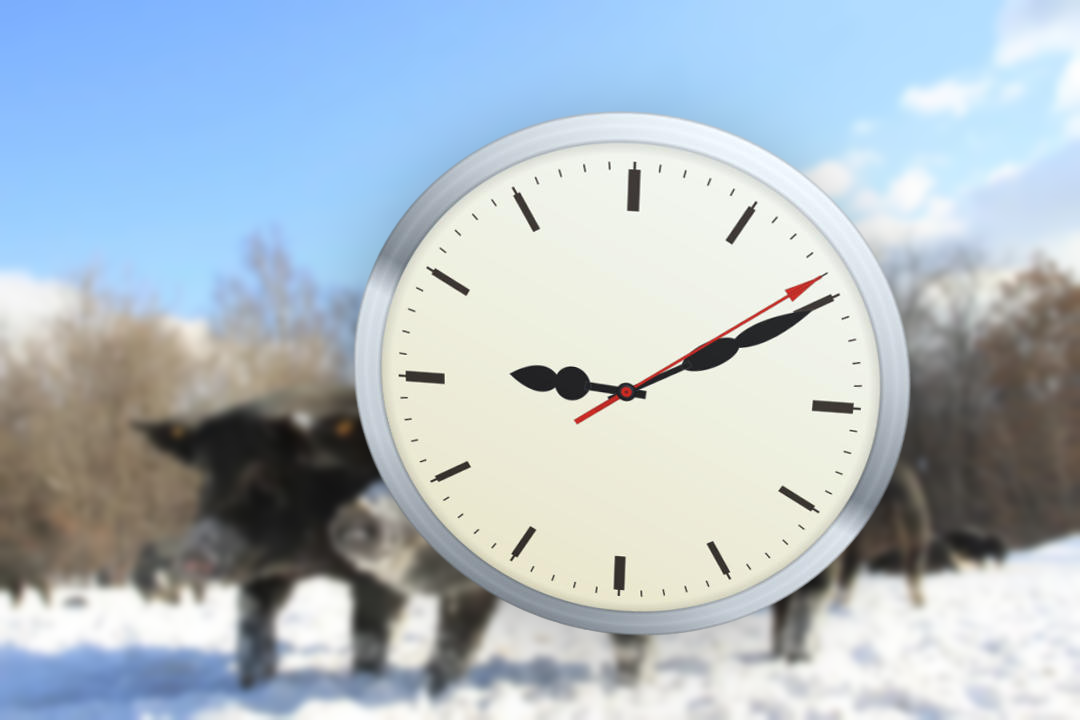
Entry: 9,10,09
